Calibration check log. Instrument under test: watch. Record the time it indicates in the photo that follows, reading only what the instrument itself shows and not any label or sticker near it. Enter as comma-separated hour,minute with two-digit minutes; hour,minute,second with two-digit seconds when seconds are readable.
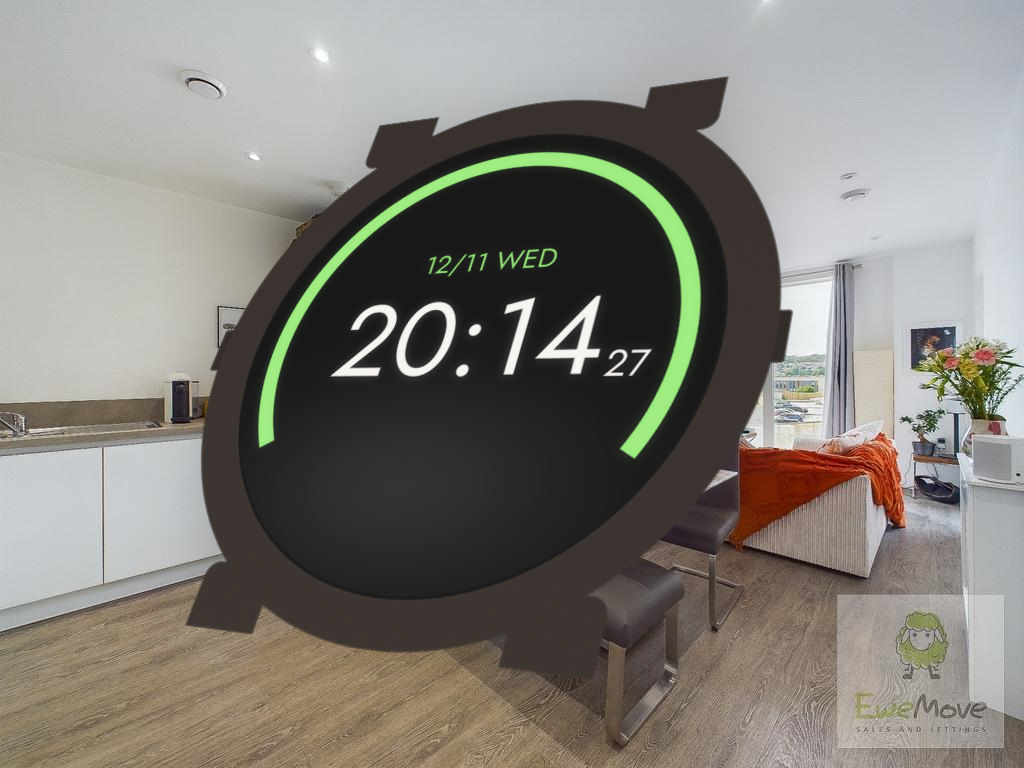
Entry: 20,14,27
